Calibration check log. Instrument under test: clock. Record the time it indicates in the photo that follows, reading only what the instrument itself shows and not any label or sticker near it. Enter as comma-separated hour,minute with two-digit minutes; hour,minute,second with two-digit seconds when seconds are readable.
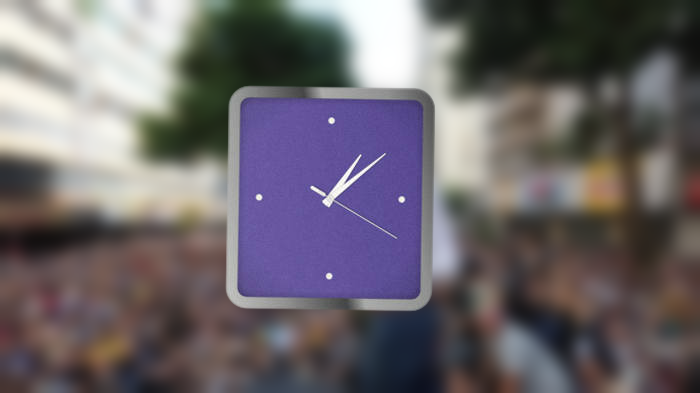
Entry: 1,08,20
